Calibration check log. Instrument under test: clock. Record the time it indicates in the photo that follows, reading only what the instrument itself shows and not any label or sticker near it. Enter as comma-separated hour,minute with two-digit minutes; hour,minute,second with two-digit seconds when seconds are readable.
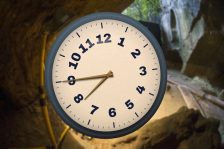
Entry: 7,45
